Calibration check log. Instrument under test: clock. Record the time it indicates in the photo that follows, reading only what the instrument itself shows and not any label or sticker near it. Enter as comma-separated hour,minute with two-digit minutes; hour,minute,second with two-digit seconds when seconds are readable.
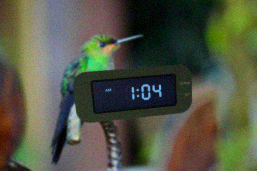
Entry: 1,04
